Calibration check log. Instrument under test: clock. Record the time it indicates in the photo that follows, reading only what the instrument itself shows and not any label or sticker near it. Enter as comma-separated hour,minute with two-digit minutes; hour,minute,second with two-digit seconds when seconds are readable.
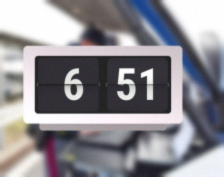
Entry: 6,51
